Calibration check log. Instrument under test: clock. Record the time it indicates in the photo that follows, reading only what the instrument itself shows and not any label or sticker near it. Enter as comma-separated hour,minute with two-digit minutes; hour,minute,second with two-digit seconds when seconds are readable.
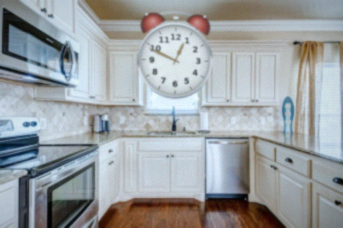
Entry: 12,49
